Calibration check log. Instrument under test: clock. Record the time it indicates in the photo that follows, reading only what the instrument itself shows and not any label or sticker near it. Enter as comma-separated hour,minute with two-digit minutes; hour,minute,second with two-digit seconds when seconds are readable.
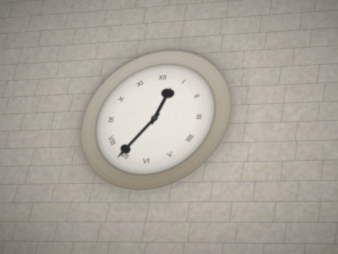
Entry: 12,36
